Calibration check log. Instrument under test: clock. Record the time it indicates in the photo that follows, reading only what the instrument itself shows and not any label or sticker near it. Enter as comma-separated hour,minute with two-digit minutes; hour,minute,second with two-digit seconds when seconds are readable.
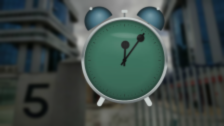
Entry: 12,06
